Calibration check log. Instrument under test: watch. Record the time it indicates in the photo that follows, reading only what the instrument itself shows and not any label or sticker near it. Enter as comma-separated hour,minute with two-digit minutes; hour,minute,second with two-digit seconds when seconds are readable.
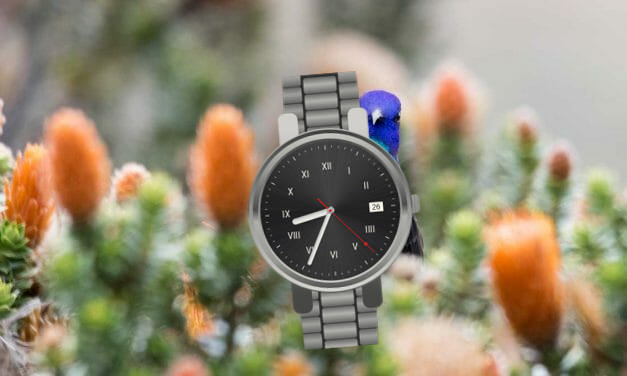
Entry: 8,34,23
